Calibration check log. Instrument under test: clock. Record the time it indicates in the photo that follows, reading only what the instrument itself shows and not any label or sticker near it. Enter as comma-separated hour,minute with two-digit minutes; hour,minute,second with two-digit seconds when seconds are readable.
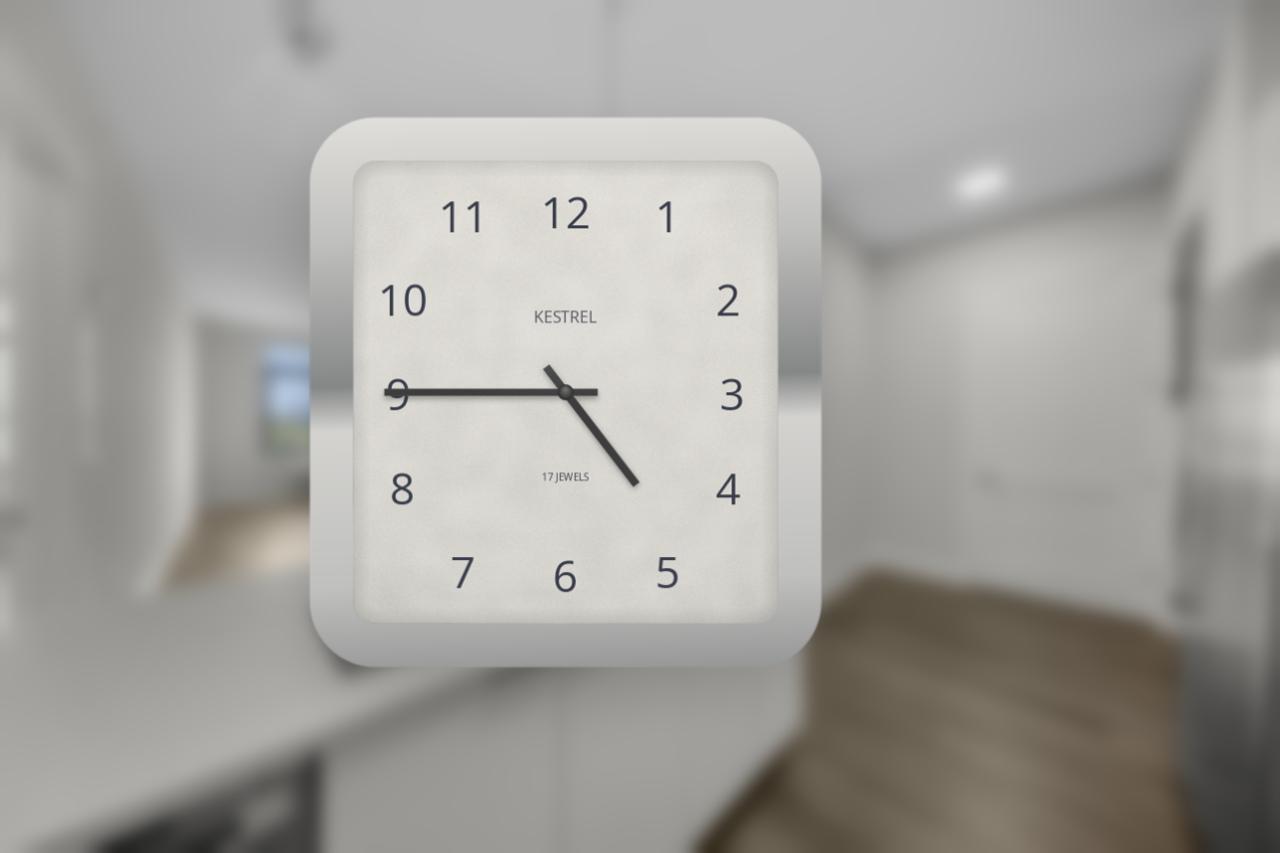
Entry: 4,45
